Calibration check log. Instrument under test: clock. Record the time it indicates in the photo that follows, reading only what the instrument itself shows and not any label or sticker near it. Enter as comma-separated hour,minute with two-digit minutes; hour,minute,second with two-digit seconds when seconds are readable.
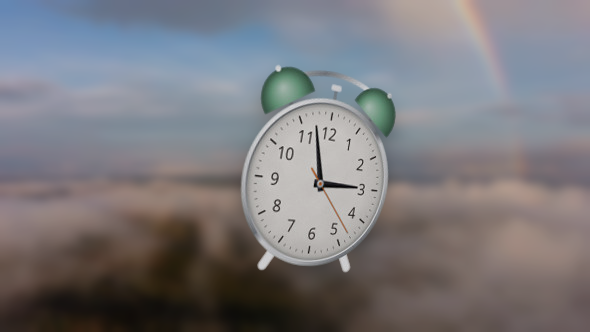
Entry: 2,57,23
